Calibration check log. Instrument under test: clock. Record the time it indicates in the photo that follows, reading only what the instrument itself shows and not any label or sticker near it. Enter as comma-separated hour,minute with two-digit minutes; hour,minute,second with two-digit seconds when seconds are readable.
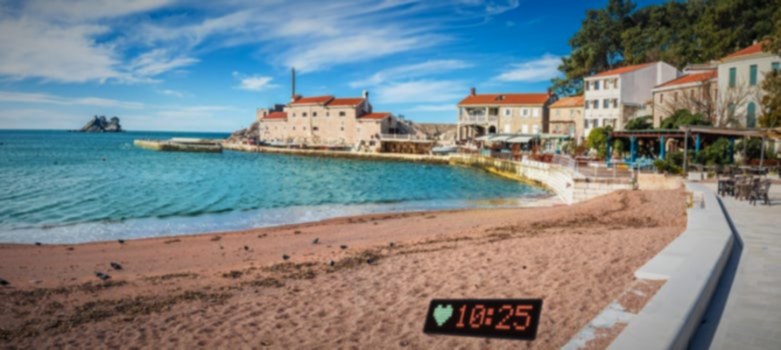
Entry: 10,25
